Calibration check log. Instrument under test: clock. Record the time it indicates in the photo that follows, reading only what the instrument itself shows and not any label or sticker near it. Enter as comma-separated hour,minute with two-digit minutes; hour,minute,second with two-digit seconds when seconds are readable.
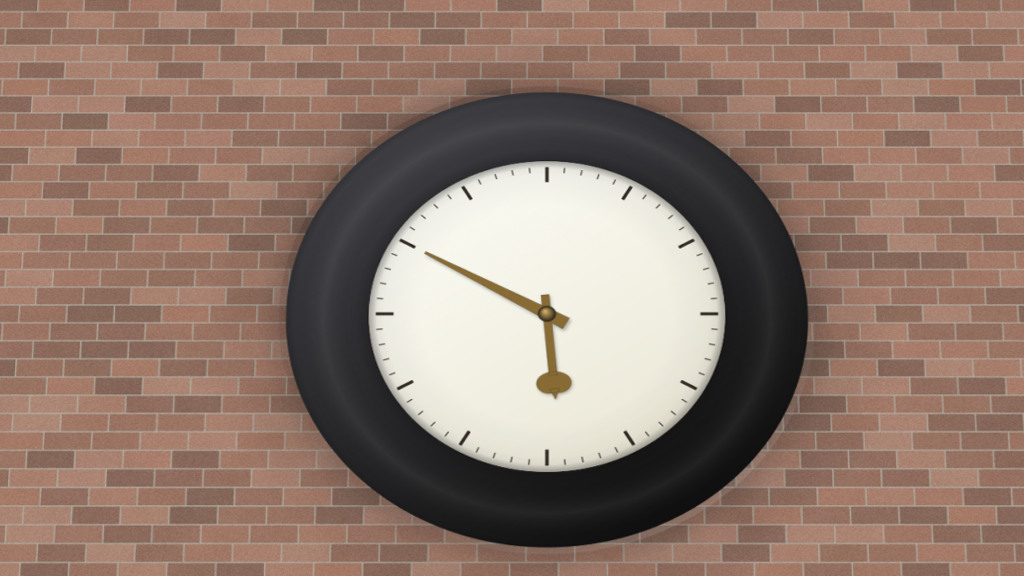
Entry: 5,50
